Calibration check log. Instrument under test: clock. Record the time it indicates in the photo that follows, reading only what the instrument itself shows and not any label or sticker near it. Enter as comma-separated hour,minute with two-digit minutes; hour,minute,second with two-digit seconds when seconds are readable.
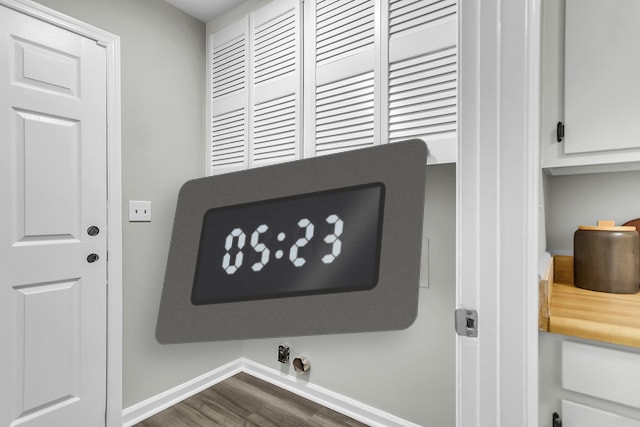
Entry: 5,23
